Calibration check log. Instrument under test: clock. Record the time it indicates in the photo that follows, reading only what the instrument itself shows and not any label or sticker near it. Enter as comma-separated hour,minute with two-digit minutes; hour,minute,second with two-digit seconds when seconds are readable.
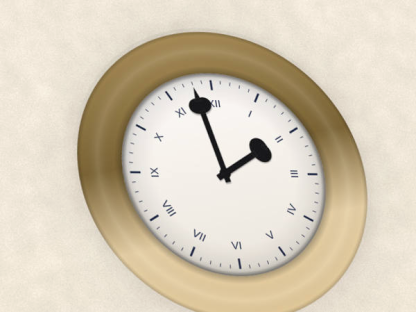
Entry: 1,58
